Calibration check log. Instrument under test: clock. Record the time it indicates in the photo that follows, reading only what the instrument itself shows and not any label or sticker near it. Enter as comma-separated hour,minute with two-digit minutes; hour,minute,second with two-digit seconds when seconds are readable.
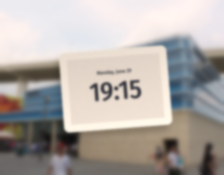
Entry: 19,15
